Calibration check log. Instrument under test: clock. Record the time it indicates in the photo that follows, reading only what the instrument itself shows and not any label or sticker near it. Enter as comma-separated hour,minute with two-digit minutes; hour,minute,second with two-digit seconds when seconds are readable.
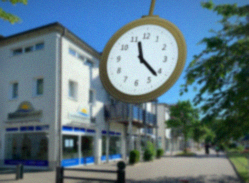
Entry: 11,22
